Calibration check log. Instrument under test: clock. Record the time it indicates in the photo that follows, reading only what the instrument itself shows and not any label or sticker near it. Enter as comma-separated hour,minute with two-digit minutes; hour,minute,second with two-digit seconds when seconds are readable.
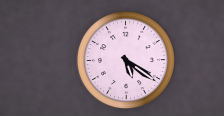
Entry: 5,21
